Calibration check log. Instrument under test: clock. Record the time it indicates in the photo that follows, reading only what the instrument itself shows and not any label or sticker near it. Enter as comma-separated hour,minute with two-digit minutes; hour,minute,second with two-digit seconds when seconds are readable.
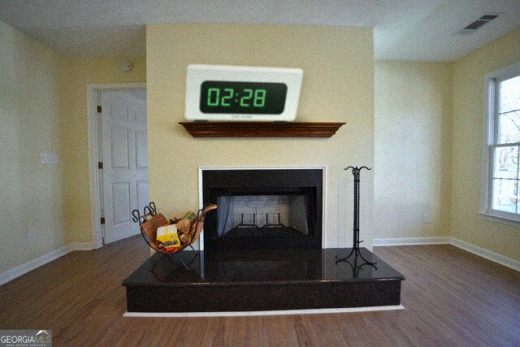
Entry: 2,28
